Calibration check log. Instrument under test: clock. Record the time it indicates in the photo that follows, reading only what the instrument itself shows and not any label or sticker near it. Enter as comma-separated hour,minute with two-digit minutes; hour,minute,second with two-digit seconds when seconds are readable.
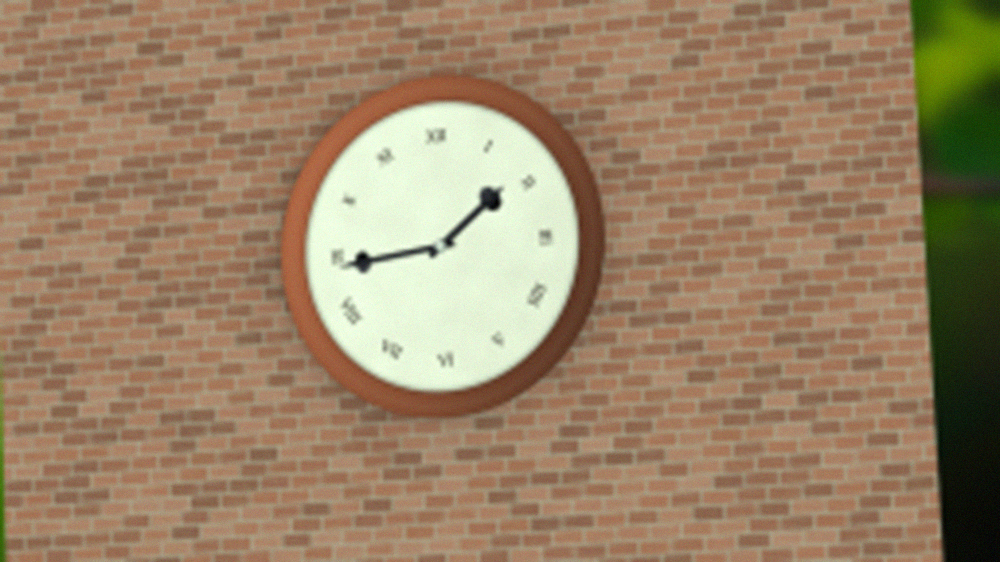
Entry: 1,44
